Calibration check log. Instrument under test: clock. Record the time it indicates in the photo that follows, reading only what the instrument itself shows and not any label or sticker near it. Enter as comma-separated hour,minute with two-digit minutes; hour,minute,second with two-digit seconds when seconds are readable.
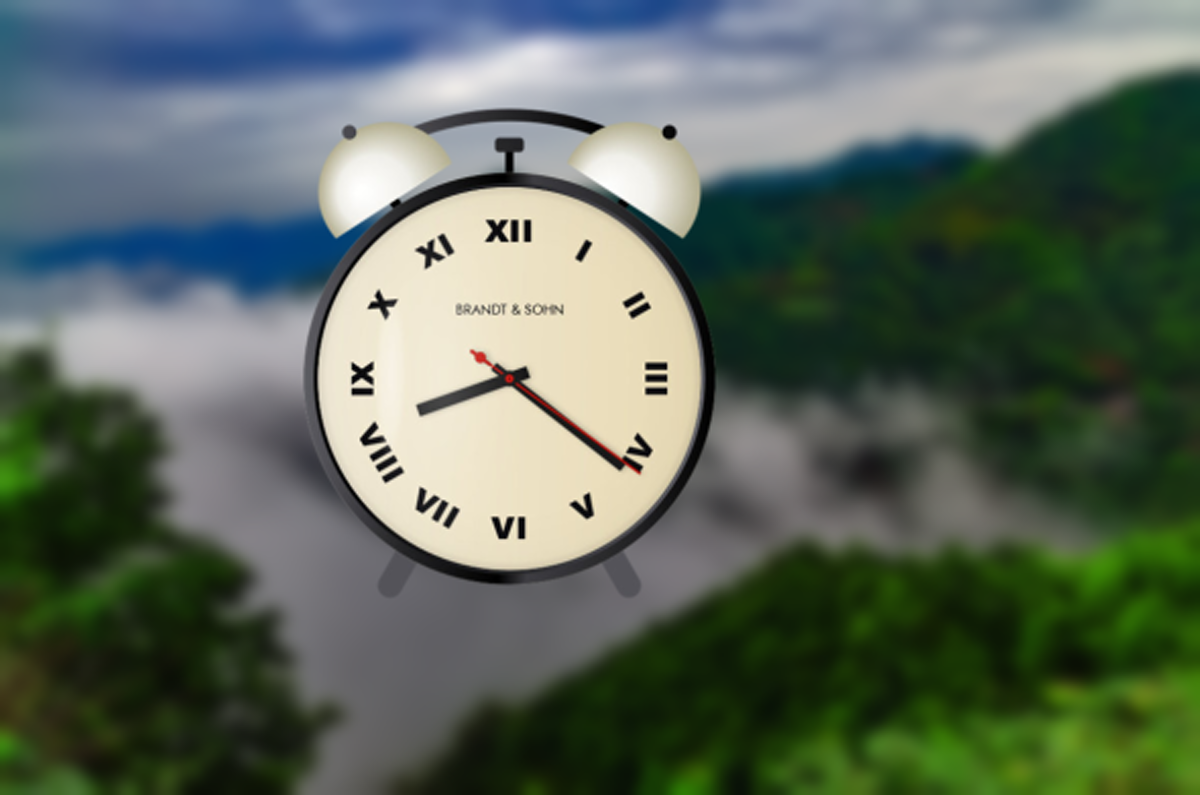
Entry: 8,21,21
